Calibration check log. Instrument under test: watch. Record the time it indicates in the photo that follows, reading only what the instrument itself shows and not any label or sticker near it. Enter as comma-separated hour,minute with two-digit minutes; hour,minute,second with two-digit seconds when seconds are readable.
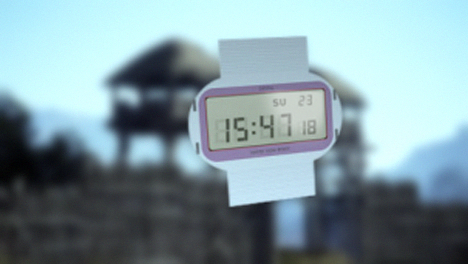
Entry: 15,47,18
